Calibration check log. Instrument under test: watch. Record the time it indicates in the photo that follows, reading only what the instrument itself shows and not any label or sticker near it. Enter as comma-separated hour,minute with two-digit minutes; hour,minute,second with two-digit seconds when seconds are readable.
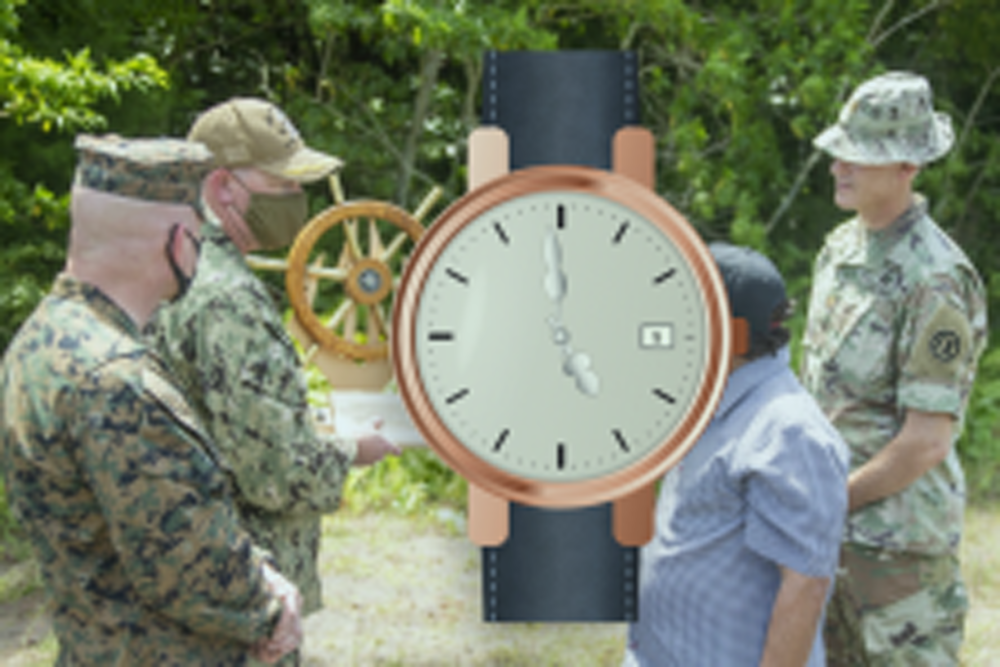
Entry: 4,59
